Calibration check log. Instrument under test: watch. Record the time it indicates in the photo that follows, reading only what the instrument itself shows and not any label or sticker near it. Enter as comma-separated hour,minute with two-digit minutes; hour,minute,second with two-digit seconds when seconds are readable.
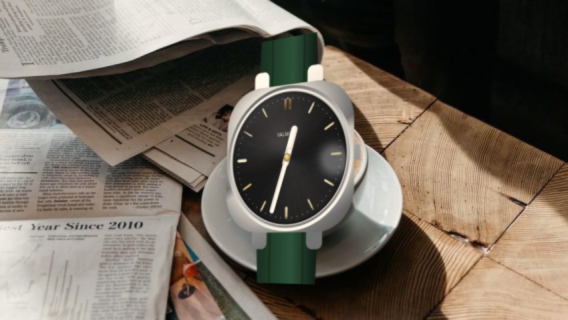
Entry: 12,33
